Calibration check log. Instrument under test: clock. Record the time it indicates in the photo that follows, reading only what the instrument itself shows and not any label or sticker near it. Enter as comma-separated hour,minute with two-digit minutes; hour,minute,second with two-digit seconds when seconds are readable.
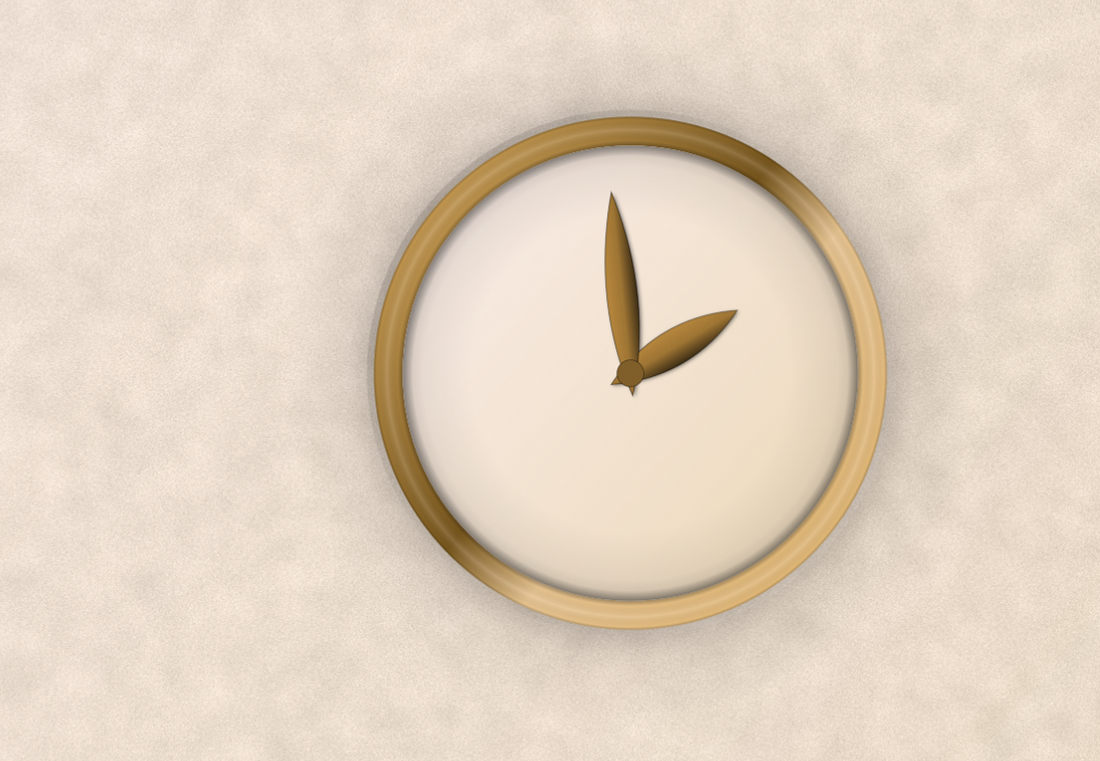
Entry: 1,59
